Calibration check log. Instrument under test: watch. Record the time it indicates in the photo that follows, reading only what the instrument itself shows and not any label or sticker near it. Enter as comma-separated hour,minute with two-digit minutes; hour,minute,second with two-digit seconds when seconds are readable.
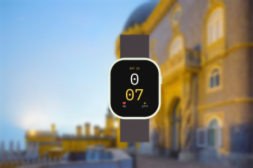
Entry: 0,07
